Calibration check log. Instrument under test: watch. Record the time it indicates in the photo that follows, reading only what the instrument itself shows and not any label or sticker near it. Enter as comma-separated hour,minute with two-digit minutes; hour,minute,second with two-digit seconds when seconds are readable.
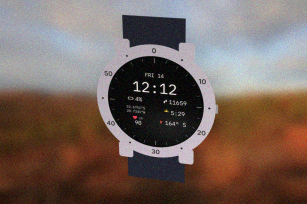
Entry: 12,12
